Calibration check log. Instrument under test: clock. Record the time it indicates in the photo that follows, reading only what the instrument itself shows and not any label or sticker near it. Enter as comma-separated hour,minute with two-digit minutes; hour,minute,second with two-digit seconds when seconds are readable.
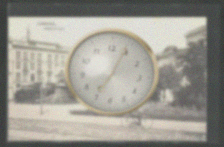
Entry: 7,04
